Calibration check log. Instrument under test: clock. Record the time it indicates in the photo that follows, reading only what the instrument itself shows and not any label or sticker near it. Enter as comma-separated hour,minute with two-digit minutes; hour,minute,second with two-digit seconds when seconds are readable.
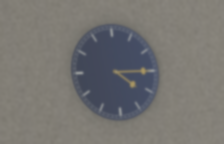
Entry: 4,15
